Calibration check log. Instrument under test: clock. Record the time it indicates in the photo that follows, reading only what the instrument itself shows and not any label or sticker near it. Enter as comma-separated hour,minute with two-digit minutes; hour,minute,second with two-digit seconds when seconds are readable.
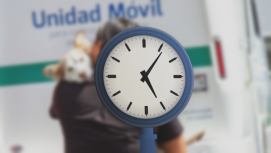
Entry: 5,06
